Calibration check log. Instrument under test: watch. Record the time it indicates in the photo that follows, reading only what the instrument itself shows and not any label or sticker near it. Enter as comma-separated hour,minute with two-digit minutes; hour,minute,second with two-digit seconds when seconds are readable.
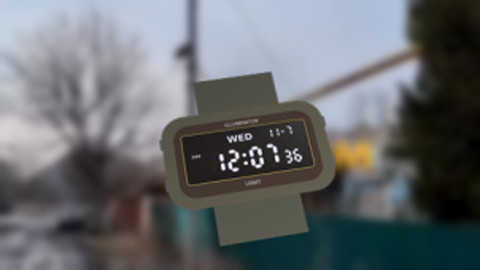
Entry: 12,07,36
